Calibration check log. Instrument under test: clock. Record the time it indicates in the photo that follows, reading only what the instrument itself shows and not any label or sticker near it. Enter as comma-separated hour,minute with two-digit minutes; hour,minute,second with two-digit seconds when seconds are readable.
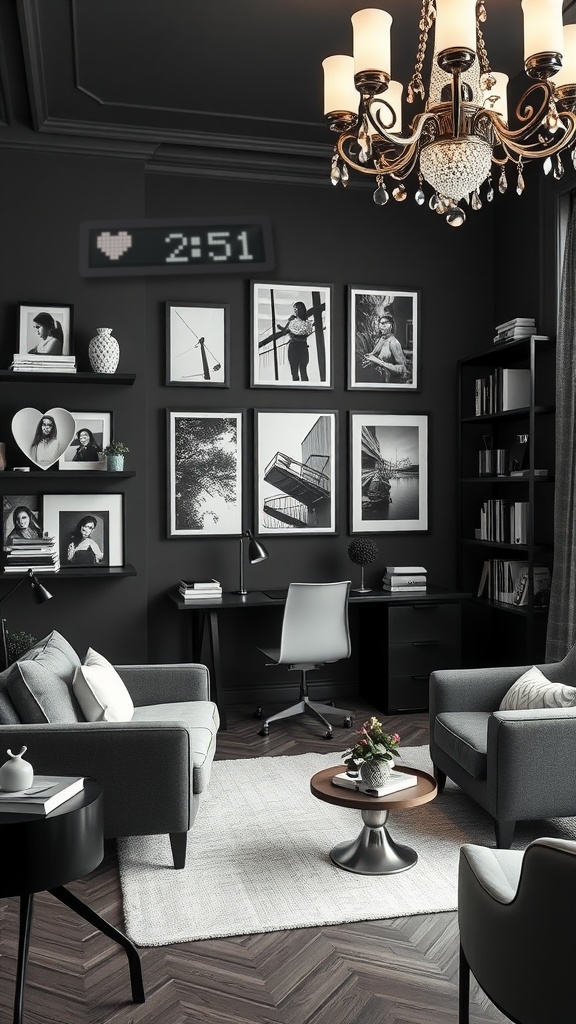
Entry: 2,51
